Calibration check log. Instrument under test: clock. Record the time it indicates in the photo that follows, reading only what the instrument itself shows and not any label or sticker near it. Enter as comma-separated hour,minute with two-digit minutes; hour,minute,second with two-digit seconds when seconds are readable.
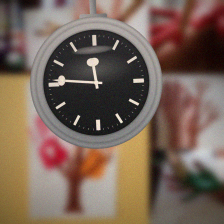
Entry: 11,46
